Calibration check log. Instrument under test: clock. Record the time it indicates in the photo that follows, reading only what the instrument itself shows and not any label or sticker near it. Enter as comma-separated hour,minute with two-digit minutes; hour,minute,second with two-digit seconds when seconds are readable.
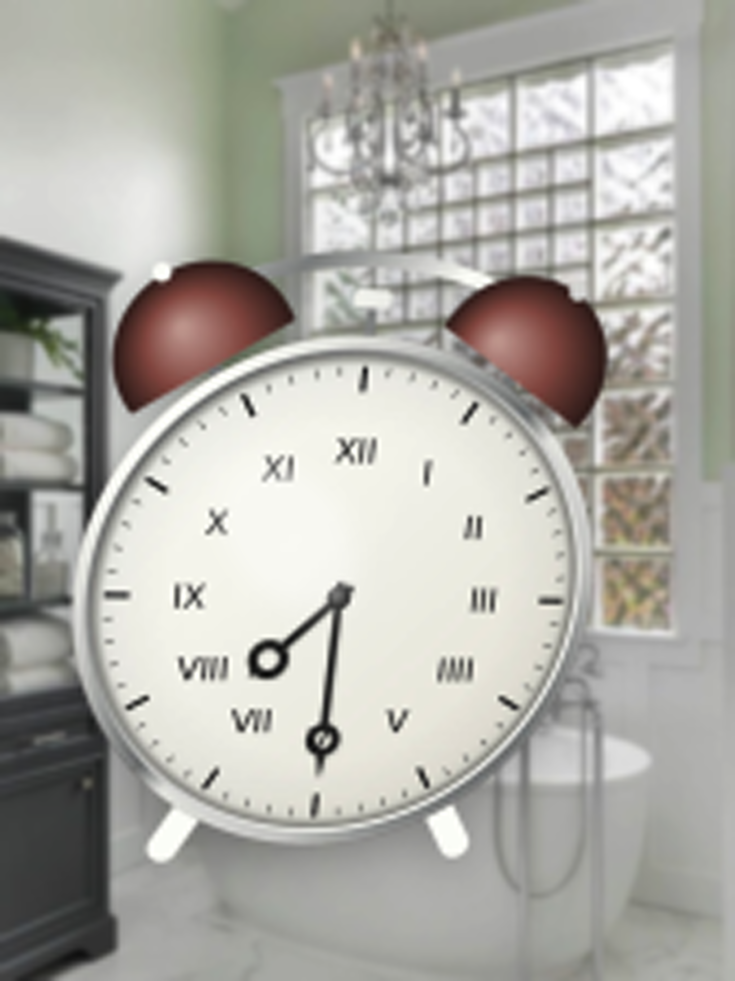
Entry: 7,30
